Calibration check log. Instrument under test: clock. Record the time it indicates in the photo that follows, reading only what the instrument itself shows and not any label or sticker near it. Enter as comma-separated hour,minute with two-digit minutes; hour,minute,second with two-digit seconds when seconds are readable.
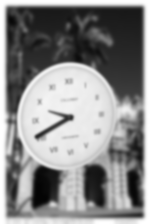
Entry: 9,41
